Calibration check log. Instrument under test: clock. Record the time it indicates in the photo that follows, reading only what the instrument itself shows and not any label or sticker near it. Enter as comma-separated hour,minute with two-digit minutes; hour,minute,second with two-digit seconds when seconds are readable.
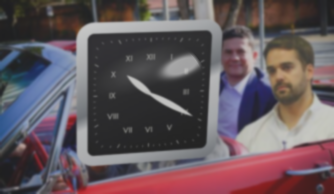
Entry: 10,20
